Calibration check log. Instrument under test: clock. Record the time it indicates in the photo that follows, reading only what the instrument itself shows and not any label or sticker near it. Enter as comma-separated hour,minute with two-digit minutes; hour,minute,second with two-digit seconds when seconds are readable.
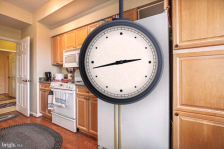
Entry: 2,43
